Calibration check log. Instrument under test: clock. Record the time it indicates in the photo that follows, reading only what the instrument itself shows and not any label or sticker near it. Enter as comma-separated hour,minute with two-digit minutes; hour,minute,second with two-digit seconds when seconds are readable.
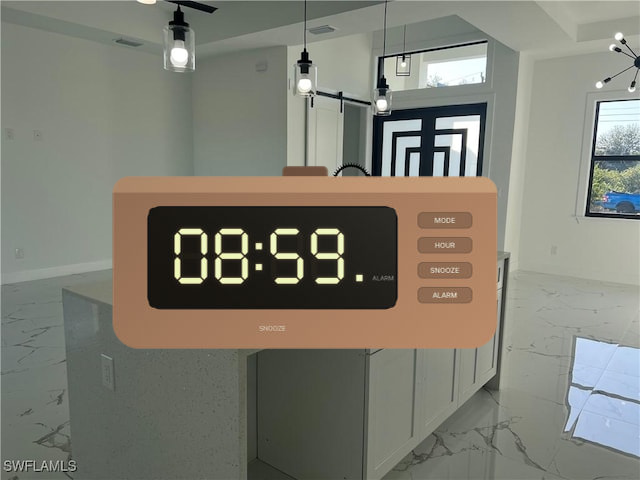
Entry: 8,59
